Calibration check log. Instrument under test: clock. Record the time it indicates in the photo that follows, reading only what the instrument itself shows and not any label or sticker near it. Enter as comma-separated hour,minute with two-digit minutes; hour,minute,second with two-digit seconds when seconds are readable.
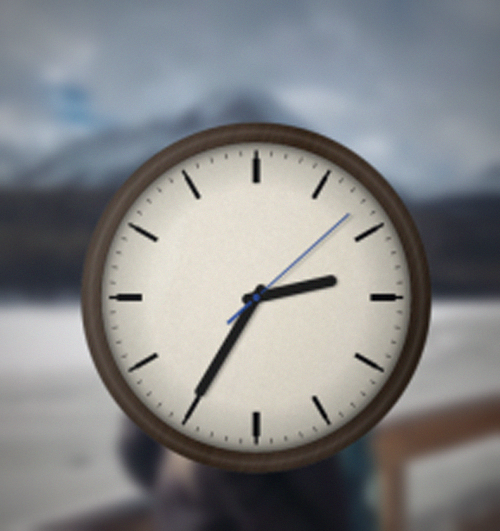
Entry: 2,35,08
